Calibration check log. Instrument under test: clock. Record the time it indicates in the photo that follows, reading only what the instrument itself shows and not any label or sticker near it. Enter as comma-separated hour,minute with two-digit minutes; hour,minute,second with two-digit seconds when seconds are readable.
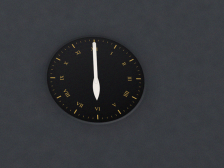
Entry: 6,00
